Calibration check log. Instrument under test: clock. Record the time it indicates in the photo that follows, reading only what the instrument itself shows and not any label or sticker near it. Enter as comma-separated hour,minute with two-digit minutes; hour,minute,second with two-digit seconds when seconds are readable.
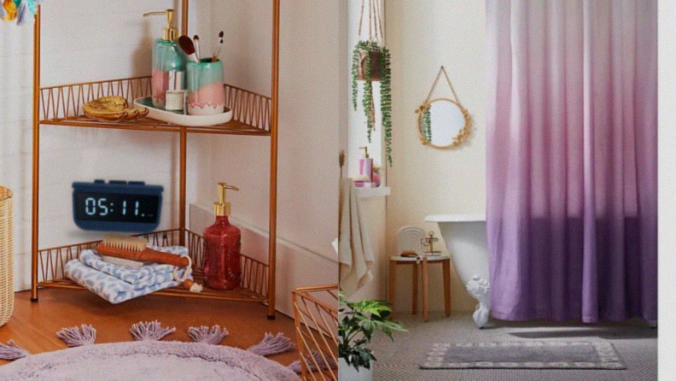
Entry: 5,11
